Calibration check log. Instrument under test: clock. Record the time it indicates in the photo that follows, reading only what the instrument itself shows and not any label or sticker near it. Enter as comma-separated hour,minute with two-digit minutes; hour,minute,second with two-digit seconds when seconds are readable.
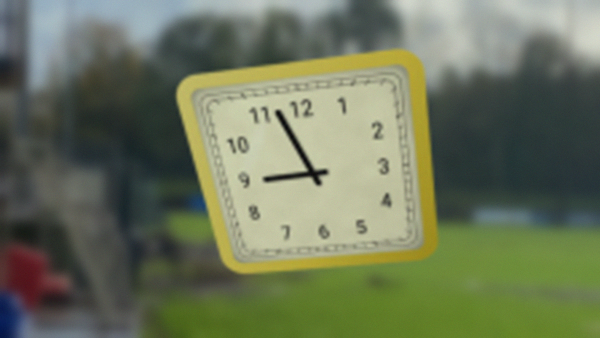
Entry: 8,57
